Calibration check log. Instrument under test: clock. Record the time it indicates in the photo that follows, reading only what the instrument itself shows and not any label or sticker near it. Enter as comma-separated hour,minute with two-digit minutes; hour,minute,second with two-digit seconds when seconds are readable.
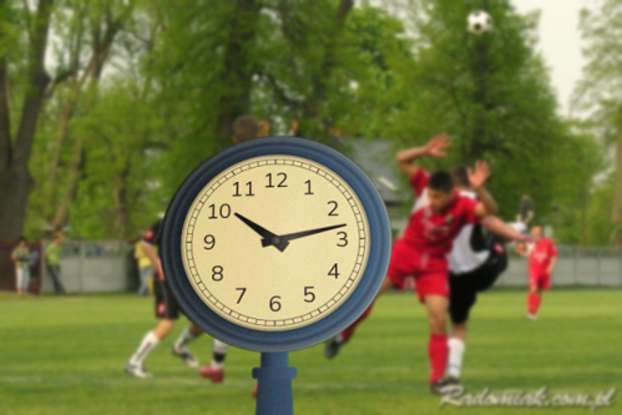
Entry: 10,13
